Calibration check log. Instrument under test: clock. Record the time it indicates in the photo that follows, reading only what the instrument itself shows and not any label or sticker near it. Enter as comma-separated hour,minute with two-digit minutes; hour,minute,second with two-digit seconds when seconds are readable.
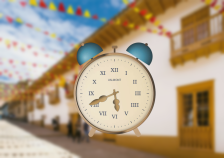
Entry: 5,41
